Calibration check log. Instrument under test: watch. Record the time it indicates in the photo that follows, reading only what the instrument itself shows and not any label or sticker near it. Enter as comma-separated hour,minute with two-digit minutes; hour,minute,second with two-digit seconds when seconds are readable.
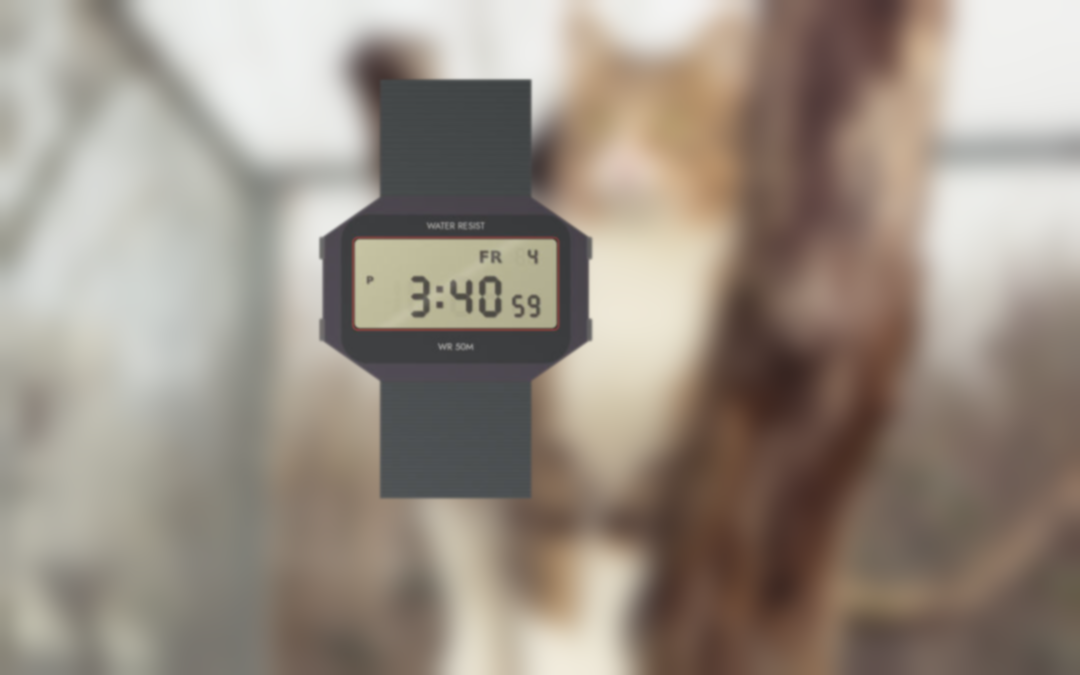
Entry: 3,40,59
